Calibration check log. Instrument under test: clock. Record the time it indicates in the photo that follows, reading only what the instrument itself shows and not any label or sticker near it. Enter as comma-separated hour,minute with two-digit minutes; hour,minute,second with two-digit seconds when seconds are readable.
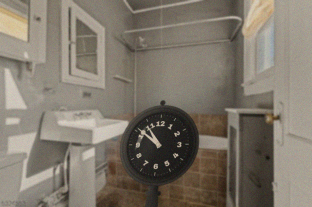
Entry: 10,51
